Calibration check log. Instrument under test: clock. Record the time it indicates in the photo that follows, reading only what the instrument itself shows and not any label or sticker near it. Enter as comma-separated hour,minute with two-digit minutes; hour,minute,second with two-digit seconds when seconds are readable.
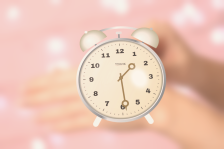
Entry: 1,29
